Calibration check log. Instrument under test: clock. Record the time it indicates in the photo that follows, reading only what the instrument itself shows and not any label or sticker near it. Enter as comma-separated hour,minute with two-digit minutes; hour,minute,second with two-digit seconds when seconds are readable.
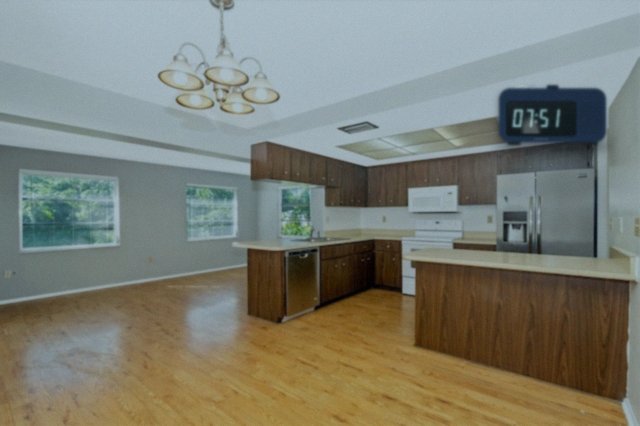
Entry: 7,51
